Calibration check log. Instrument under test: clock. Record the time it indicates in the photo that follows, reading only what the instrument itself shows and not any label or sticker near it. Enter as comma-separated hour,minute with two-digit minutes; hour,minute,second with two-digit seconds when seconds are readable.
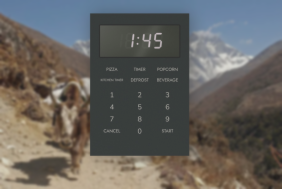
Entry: 1,45
